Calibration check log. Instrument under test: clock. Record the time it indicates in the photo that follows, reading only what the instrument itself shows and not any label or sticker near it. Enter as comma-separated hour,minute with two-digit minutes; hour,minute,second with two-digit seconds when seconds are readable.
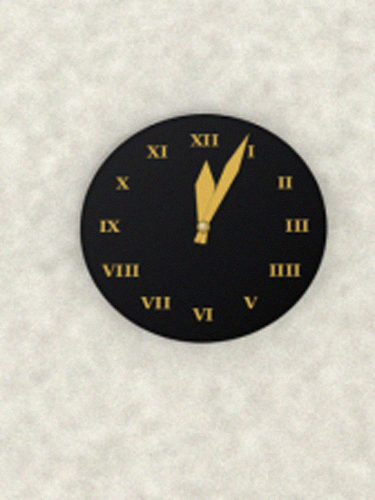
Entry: 12,04
